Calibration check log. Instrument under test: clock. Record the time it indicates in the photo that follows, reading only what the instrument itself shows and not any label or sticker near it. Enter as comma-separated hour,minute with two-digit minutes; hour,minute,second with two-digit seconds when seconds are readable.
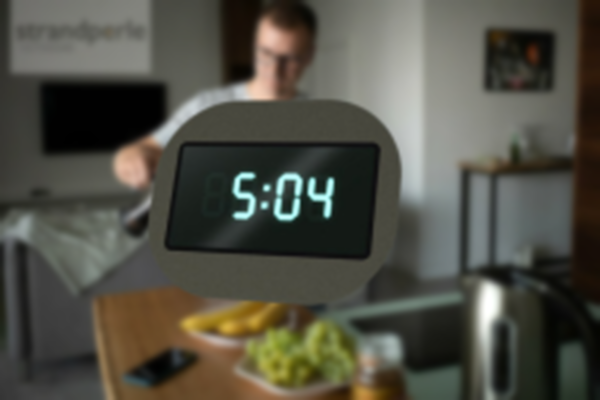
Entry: 5,04
